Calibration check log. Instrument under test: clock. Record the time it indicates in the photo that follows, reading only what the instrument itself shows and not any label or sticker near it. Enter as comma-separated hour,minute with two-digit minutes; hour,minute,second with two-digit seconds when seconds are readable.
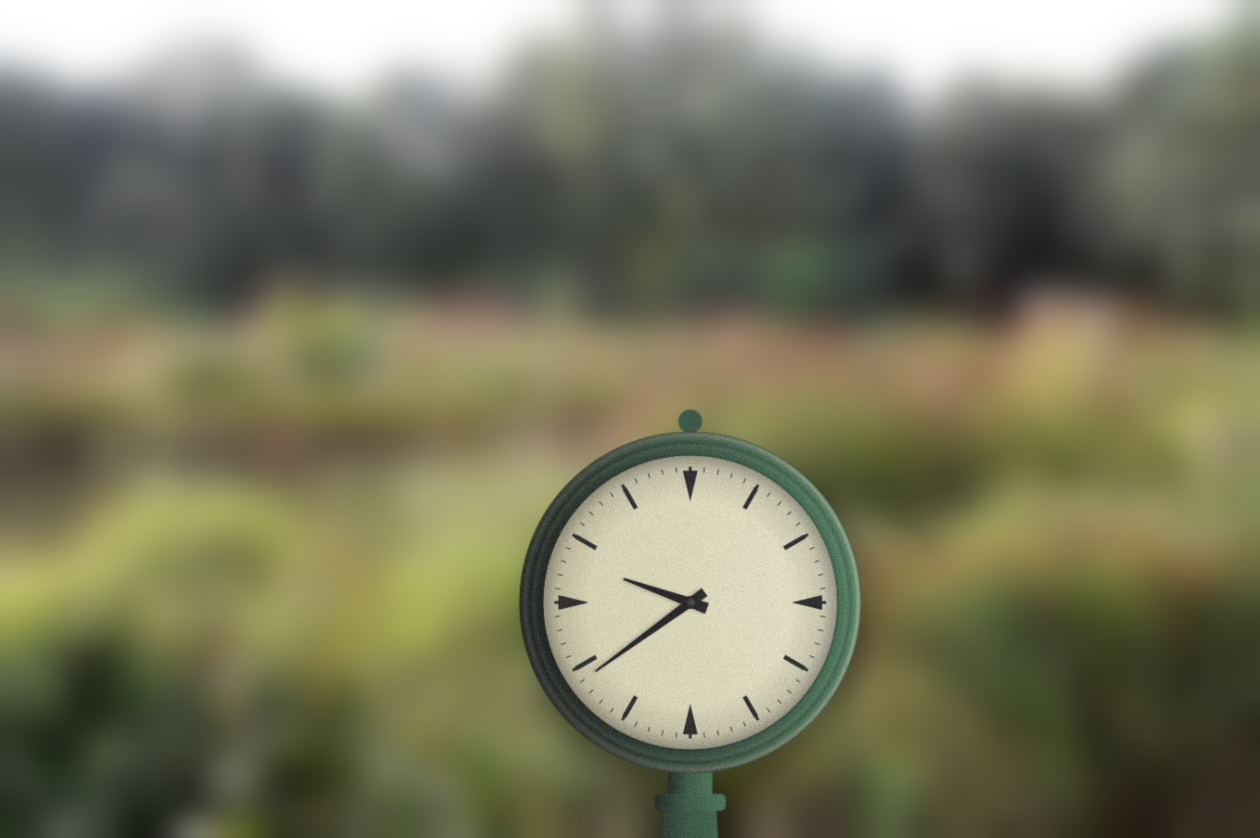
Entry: 9,39
